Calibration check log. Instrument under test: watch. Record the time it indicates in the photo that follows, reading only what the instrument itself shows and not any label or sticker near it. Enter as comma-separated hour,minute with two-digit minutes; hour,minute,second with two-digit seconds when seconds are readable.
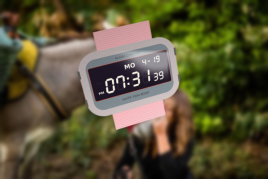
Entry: 7,31,39
